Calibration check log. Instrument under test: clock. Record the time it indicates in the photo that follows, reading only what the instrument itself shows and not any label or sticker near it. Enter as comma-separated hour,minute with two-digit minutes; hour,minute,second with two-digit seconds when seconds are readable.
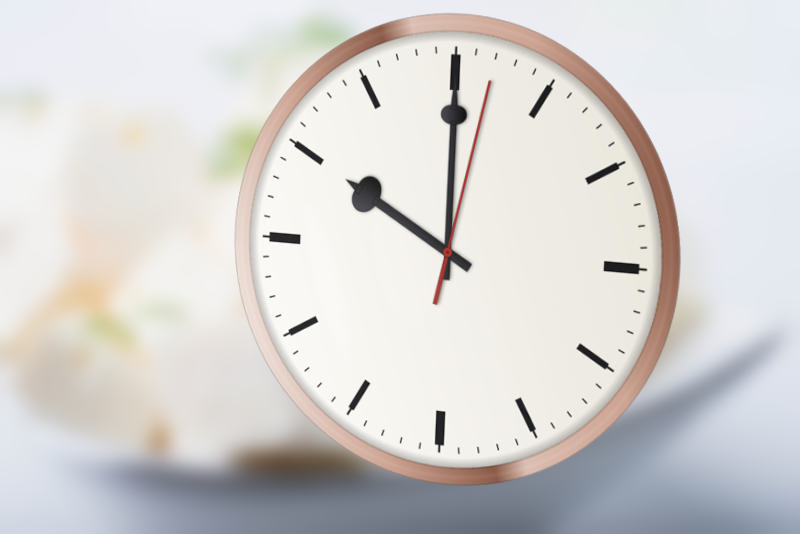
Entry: 10,00,02
